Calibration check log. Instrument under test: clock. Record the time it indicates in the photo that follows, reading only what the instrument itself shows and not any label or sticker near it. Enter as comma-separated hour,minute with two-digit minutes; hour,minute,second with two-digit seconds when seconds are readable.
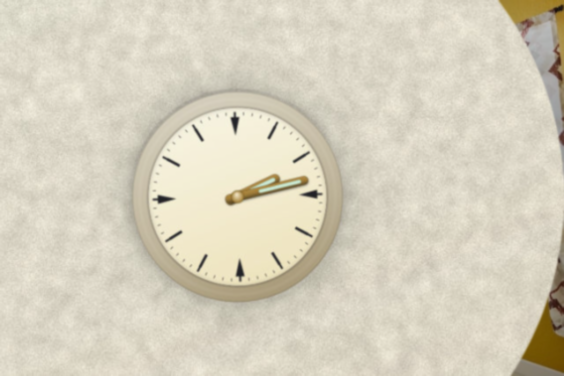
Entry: 2,13
